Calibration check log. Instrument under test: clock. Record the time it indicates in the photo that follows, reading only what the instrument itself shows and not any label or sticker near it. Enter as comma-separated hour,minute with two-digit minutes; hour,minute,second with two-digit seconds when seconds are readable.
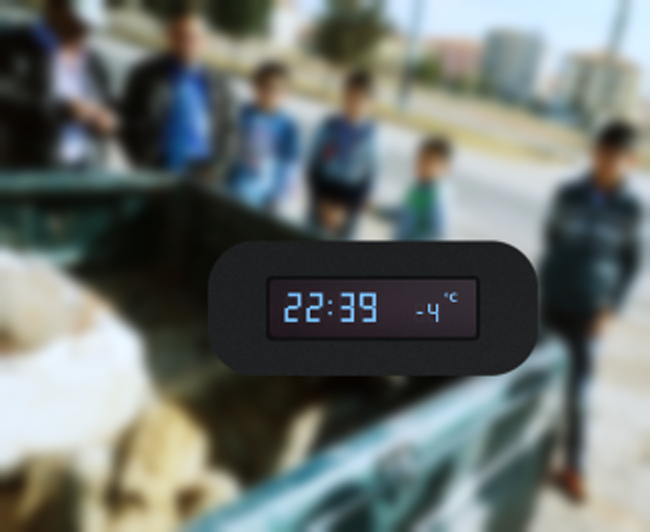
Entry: 22,39
